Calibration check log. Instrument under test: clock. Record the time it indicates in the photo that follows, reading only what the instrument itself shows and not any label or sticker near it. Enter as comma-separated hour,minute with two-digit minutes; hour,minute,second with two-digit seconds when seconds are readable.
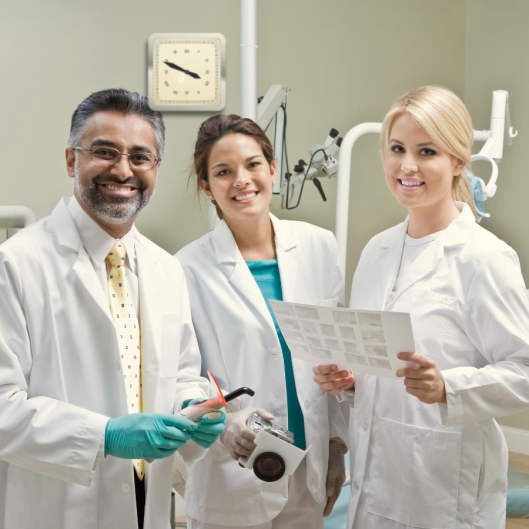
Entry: 3,49
